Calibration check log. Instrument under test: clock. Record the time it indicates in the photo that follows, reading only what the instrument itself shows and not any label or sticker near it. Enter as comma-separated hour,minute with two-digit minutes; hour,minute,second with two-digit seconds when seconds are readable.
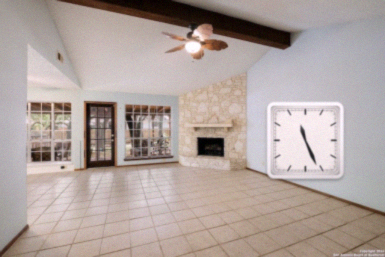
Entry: 11,26
